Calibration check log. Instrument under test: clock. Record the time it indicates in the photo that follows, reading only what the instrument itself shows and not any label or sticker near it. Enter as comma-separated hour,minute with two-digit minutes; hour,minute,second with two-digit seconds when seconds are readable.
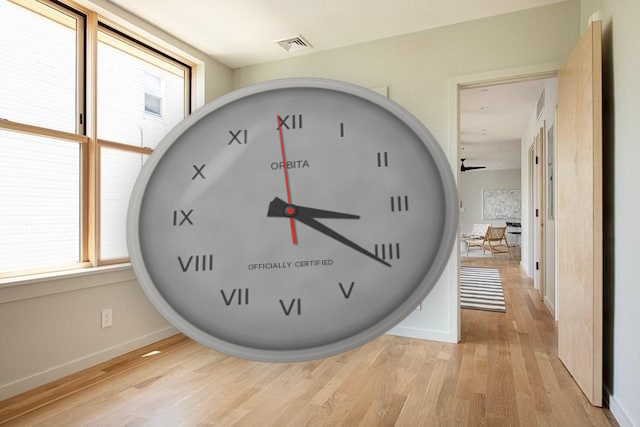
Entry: 3,20,59
